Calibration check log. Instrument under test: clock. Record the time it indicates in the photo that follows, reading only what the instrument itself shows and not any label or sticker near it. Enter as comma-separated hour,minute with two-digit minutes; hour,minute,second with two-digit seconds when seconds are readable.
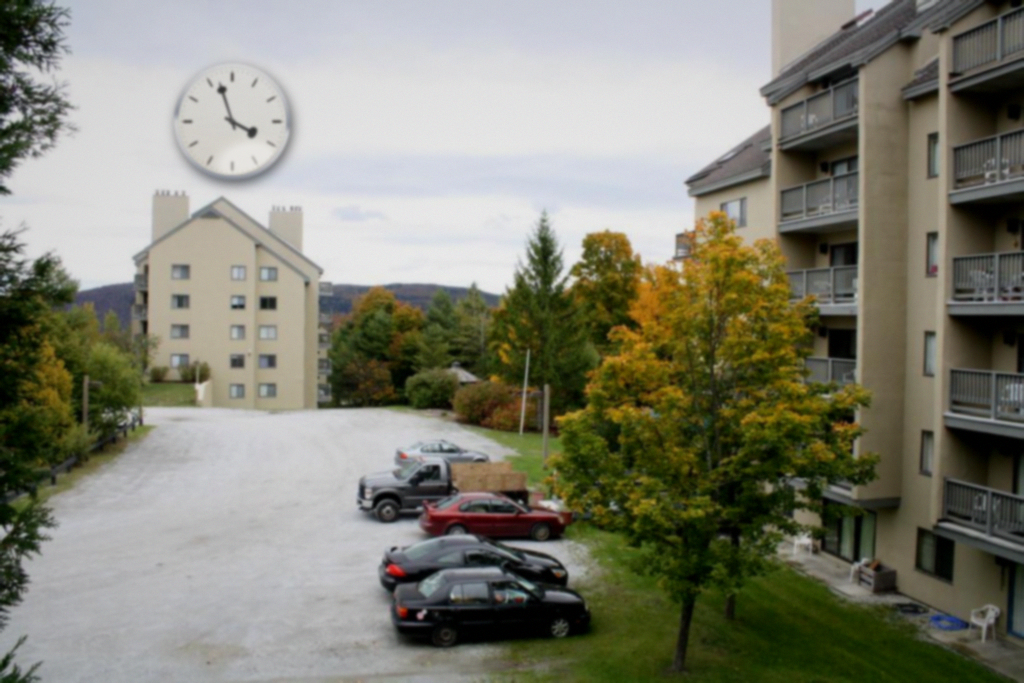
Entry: 3,57
